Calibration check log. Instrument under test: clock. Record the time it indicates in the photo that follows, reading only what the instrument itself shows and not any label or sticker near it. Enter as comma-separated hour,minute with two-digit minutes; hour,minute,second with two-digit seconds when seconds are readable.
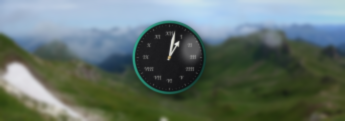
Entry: 1,02
